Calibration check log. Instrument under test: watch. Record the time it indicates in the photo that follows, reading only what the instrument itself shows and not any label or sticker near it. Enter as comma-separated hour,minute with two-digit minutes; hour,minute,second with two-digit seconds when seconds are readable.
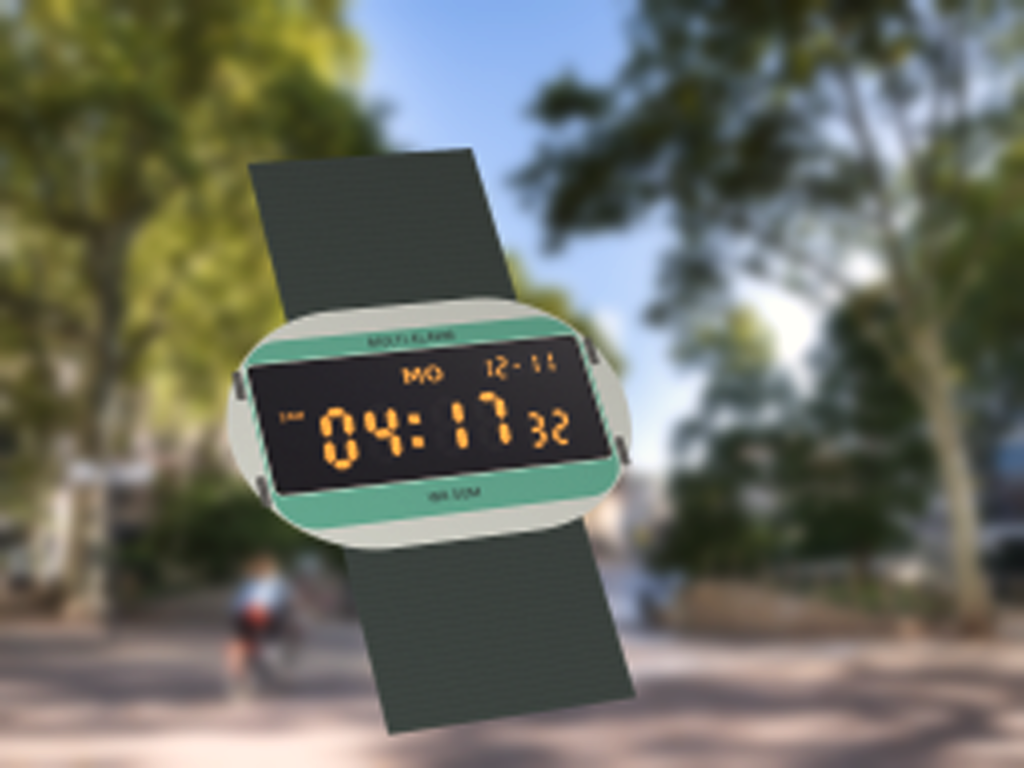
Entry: 4,17,32
